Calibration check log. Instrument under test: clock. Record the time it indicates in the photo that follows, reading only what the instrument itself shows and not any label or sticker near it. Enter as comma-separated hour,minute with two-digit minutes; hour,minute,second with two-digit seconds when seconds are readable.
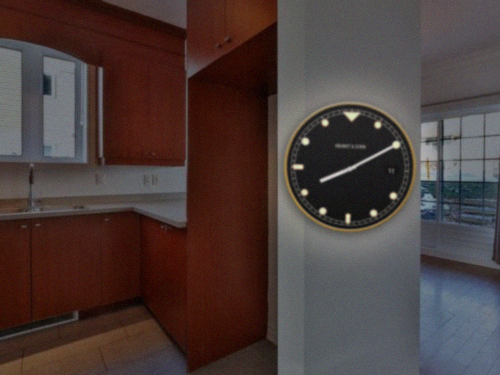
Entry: 8,10
